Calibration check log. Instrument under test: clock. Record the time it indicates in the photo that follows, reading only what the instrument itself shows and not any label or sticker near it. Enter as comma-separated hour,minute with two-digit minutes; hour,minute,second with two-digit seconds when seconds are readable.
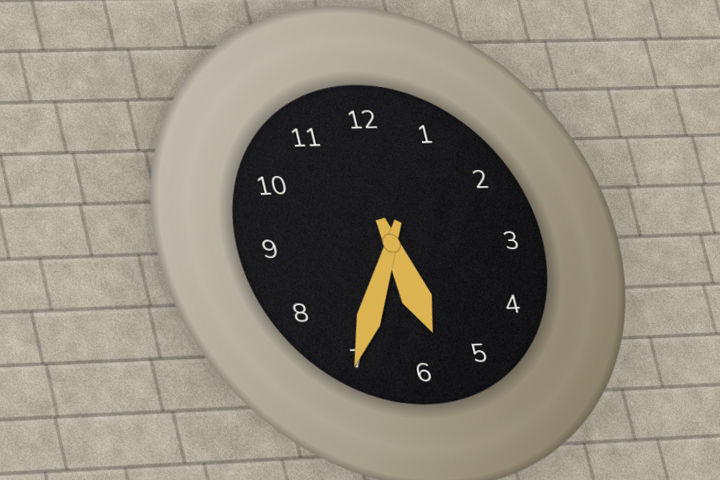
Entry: 5,35
